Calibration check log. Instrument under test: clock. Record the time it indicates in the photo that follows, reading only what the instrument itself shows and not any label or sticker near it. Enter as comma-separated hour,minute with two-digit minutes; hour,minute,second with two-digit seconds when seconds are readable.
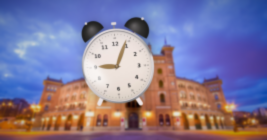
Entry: 9,04
